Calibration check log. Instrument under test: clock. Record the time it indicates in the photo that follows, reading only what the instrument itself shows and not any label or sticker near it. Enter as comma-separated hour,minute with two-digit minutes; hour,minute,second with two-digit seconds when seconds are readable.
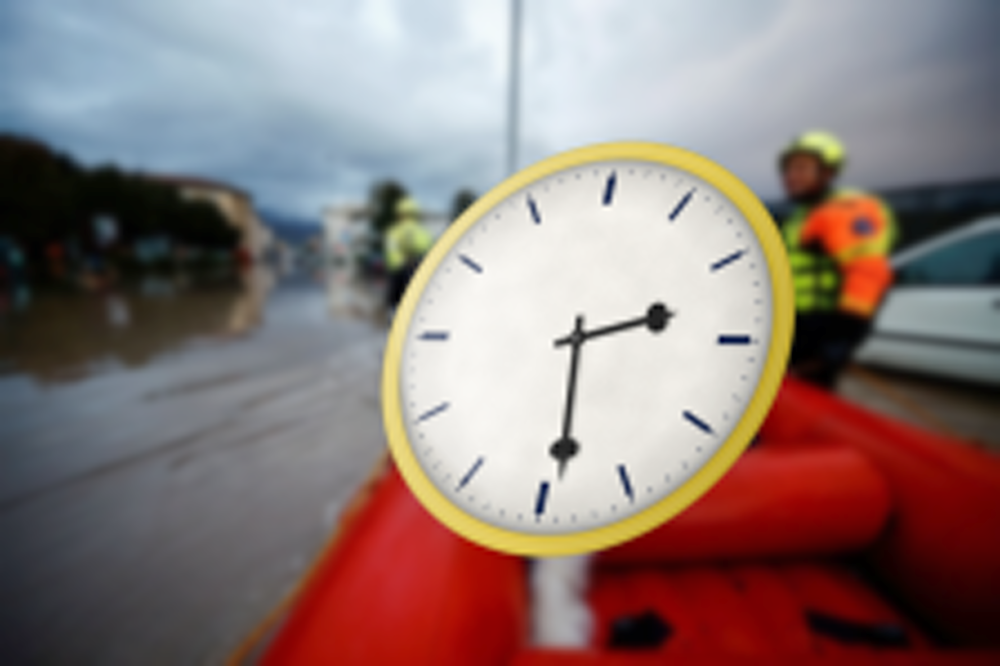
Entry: 2,29
